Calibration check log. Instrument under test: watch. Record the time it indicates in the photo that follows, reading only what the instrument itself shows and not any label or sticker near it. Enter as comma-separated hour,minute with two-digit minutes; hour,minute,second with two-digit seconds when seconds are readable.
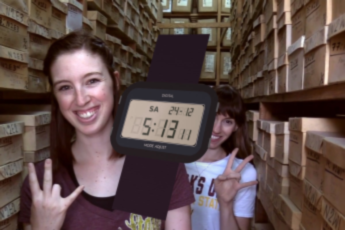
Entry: 5,13,11
